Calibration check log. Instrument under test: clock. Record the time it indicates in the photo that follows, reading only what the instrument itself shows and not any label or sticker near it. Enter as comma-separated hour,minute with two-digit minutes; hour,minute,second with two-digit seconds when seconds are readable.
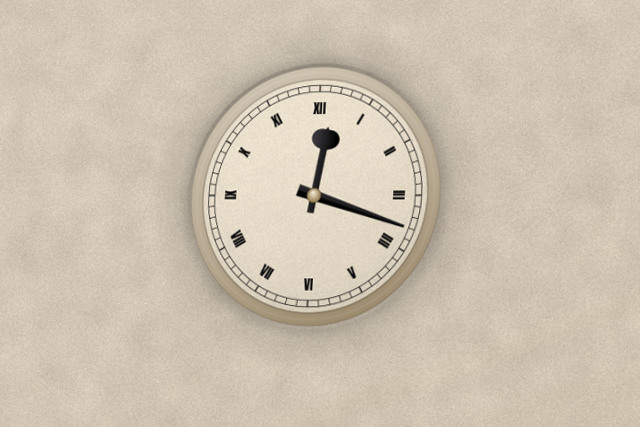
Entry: 12,18
